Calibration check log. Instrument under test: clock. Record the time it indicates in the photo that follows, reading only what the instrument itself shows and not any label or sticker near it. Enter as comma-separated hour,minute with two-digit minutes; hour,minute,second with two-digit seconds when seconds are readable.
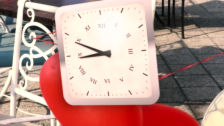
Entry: 8,49
